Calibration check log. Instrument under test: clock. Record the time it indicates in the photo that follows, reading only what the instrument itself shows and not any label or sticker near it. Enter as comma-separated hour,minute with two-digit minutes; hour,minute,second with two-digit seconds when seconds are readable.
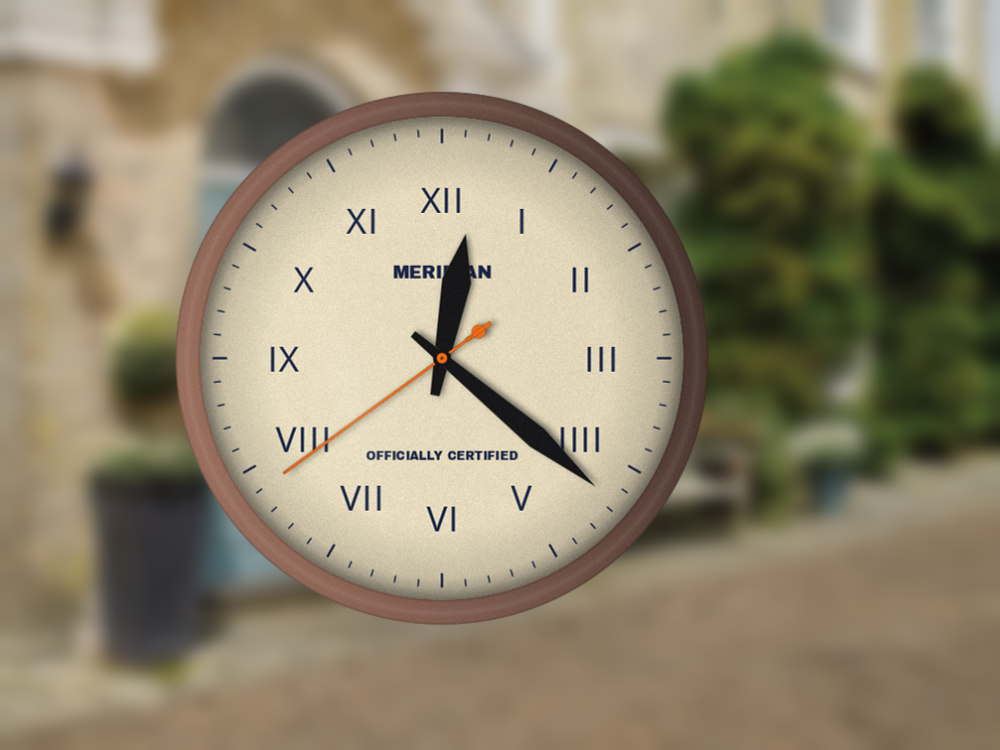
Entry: 12,21,39
